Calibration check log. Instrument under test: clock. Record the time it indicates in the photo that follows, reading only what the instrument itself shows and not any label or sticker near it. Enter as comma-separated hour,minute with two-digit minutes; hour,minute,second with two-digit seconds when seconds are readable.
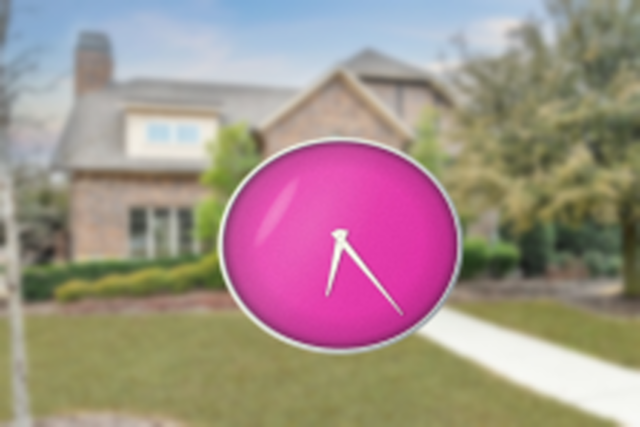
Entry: 6,24
